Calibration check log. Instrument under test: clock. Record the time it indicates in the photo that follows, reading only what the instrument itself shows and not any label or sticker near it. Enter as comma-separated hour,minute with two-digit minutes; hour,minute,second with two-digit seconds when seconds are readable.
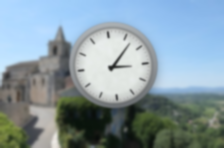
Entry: 3,07
